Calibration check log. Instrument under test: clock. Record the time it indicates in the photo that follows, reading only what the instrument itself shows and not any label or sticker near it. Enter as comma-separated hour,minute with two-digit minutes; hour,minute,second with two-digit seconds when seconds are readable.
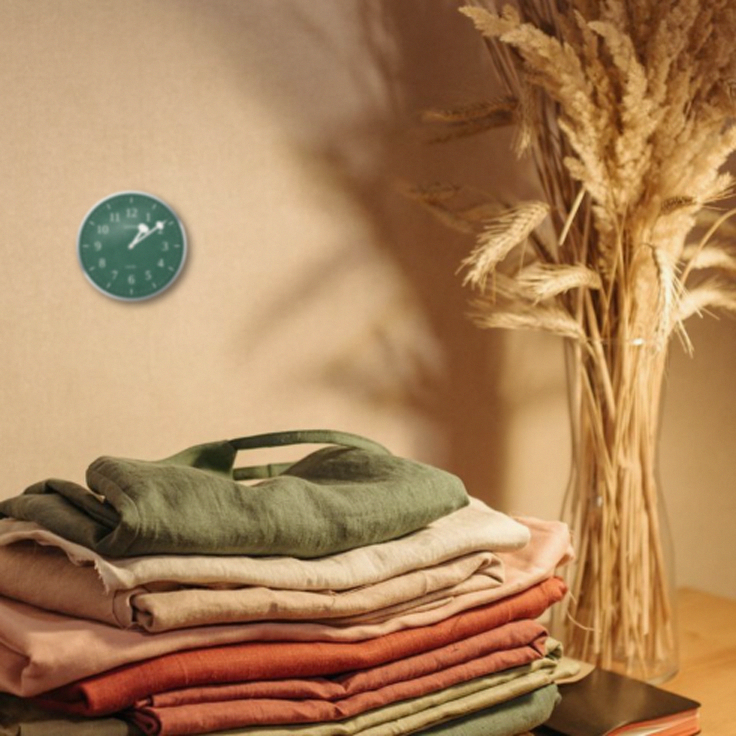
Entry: 1,09
